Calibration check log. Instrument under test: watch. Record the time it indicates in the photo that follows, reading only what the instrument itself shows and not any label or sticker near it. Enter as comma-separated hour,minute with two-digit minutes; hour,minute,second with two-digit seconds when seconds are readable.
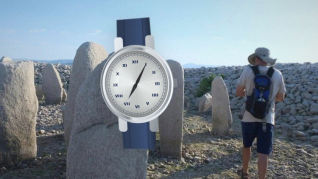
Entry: 7,05
